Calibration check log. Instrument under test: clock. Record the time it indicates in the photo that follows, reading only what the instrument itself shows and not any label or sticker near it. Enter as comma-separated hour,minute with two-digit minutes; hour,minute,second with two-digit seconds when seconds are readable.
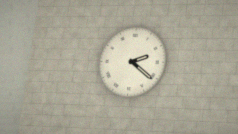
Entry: 2,21
